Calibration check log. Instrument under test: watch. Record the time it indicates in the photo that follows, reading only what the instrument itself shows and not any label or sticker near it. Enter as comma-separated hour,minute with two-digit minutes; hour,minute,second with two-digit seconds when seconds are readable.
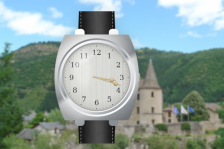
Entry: 3,18
